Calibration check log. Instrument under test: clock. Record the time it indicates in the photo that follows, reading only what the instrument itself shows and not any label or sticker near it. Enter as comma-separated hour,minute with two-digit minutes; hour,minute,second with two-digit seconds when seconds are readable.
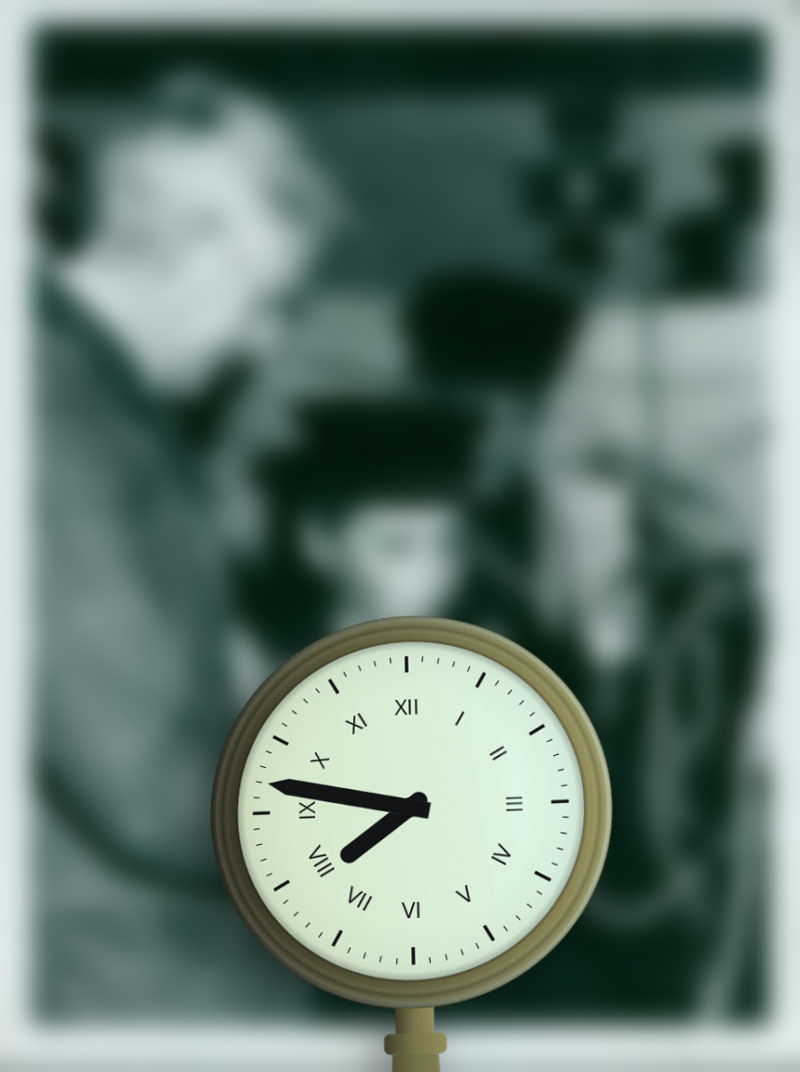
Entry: 7,47
